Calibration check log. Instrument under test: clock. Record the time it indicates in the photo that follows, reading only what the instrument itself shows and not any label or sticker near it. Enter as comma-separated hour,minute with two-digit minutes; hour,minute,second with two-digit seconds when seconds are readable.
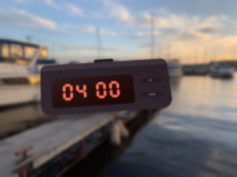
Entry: 4,00
